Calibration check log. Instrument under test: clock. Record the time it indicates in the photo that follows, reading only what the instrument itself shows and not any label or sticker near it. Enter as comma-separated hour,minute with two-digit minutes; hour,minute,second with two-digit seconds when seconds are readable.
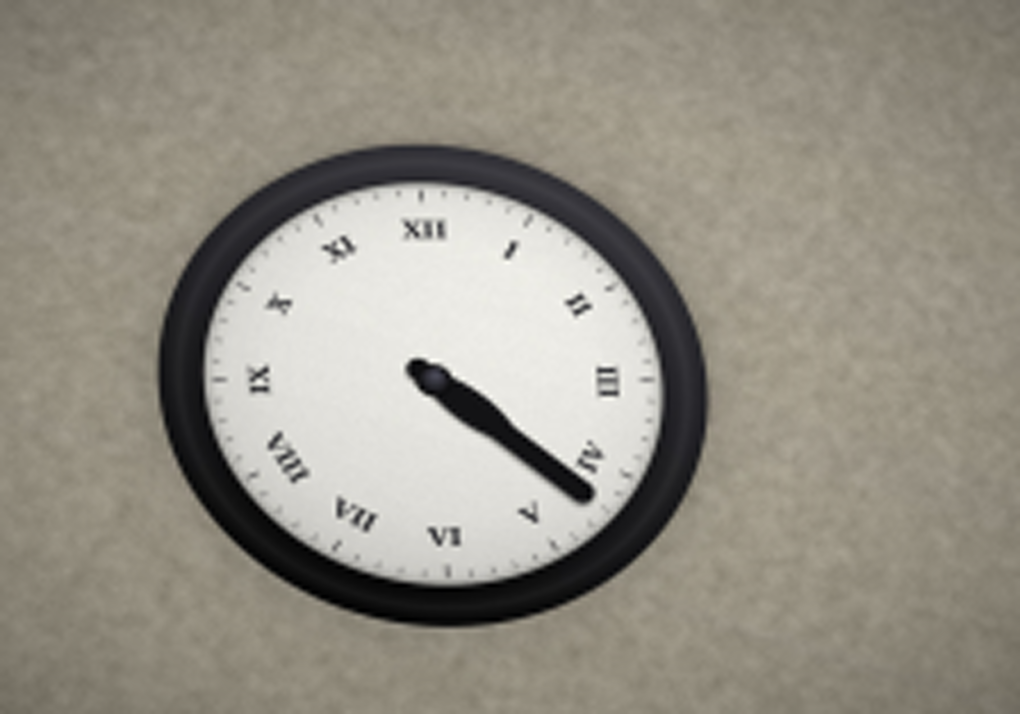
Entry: 4,22
